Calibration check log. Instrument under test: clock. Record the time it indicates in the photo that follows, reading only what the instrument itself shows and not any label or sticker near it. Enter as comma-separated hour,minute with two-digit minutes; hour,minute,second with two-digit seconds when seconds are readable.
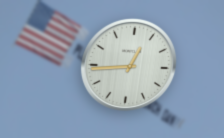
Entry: 12,44
